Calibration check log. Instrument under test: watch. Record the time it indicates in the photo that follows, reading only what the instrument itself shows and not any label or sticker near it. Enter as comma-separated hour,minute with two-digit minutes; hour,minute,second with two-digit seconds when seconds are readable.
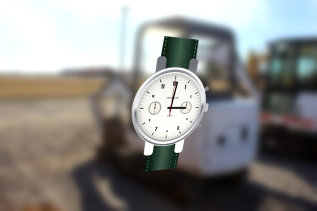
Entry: 3,01
